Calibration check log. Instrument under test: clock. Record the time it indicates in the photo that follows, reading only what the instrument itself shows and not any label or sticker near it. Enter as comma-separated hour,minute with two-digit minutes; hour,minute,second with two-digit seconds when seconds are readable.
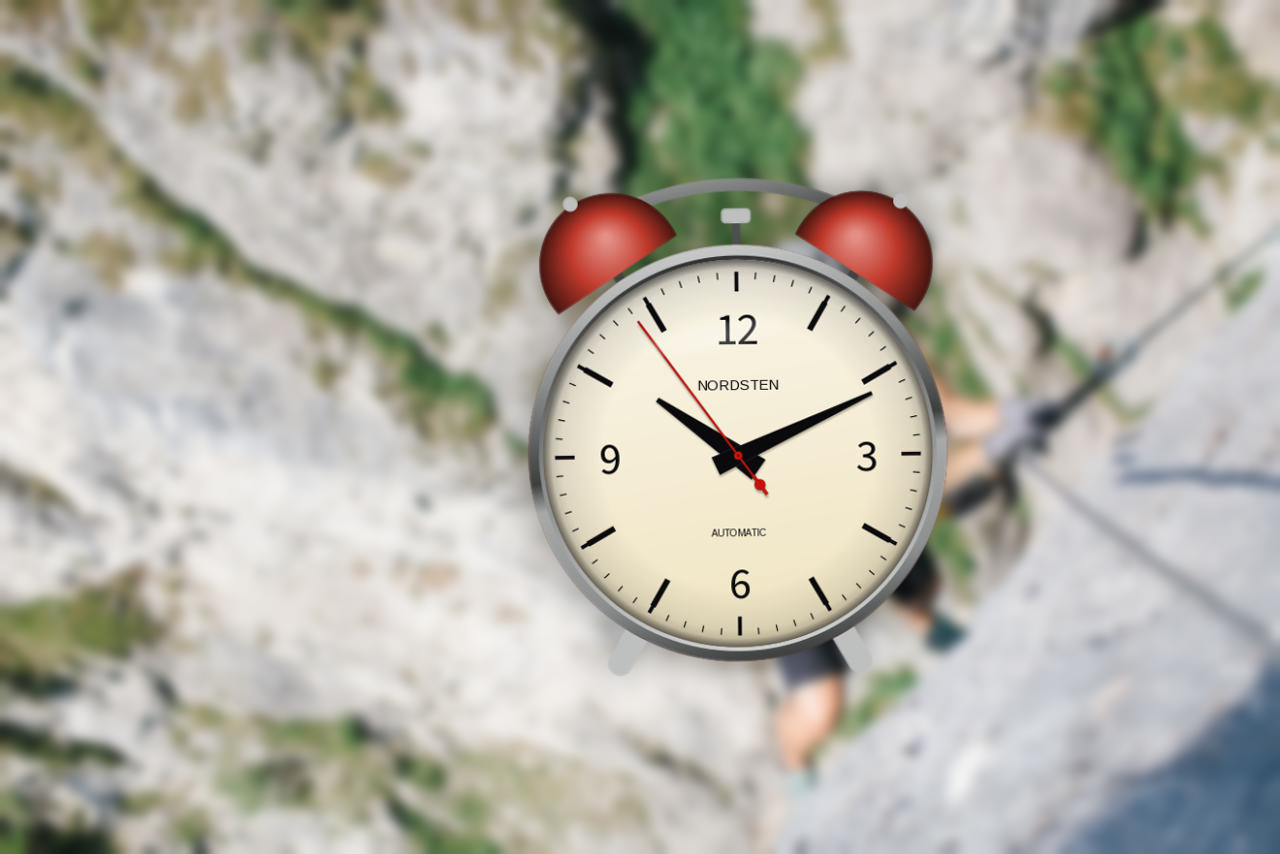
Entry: 10,10,54
